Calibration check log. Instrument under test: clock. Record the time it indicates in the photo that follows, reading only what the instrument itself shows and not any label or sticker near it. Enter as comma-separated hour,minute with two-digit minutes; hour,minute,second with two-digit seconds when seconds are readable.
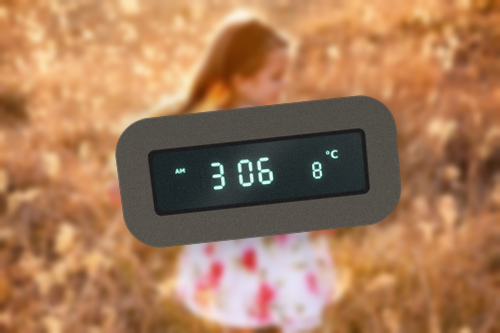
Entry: 3,06
